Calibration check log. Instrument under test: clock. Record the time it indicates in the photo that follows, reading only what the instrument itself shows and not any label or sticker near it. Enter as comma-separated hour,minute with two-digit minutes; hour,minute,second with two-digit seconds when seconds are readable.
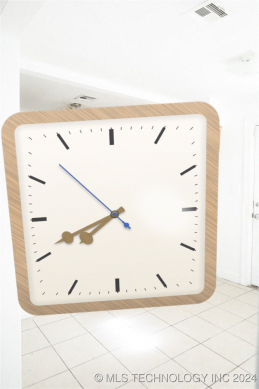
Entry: 7,40,53
